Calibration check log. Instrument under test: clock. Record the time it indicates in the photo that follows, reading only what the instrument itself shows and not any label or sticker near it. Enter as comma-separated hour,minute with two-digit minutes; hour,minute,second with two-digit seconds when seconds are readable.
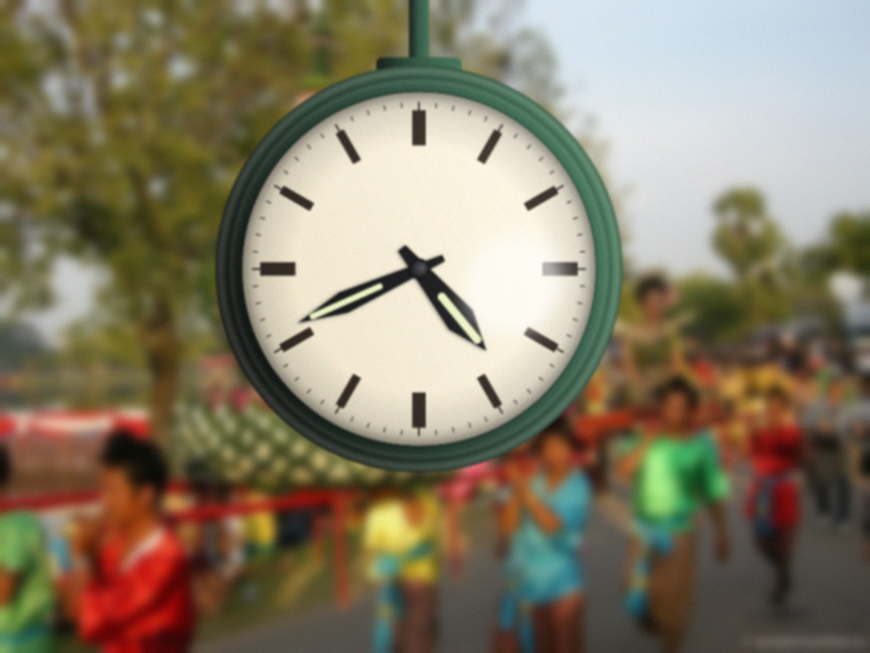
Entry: 4,41
